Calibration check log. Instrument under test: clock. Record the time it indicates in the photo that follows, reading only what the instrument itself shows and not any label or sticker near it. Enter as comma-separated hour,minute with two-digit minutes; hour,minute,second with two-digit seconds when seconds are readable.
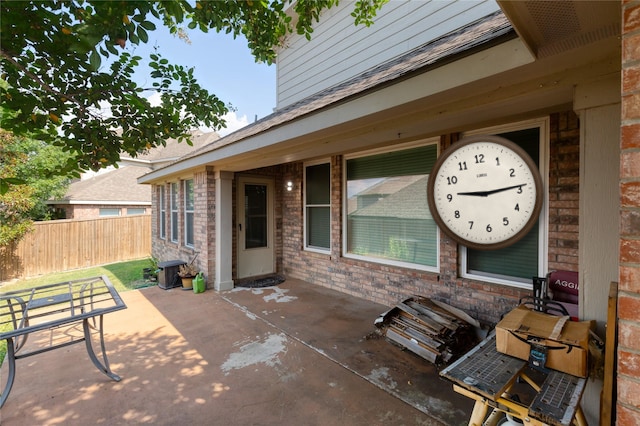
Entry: 9,14
